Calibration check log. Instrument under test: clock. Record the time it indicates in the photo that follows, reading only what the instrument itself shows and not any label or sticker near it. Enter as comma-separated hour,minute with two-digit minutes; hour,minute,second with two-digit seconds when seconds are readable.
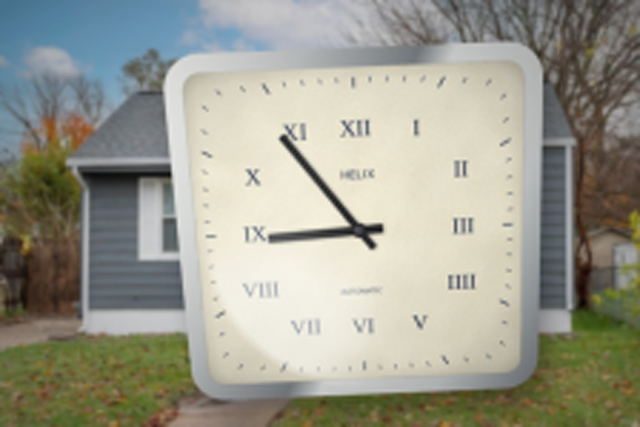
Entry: 8,54
